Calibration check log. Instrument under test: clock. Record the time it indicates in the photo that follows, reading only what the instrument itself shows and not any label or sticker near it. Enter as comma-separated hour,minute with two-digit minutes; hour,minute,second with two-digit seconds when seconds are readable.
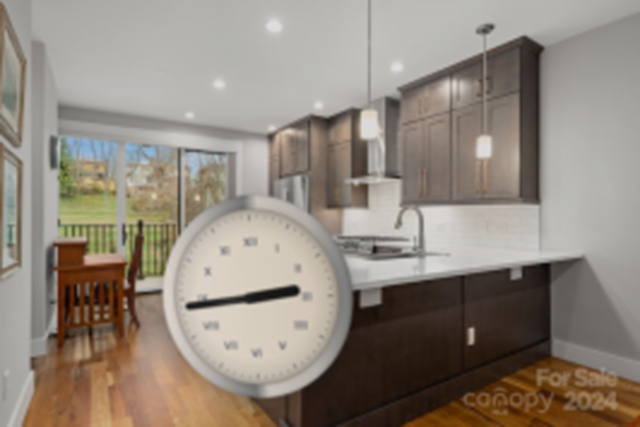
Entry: 2,44
